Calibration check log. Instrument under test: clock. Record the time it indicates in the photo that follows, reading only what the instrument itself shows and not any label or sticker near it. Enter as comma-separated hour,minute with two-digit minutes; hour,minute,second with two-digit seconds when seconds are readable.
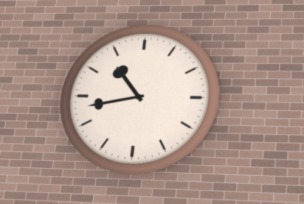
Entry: 10,43
